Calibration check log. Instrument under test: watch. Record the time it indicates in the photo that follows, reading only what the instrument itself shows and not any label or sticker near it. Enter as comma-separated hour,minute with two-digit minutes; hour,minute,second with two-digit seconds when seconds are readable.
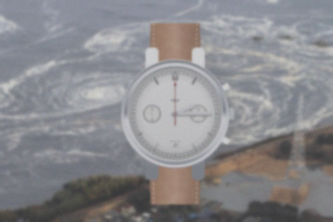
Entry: 2,15
